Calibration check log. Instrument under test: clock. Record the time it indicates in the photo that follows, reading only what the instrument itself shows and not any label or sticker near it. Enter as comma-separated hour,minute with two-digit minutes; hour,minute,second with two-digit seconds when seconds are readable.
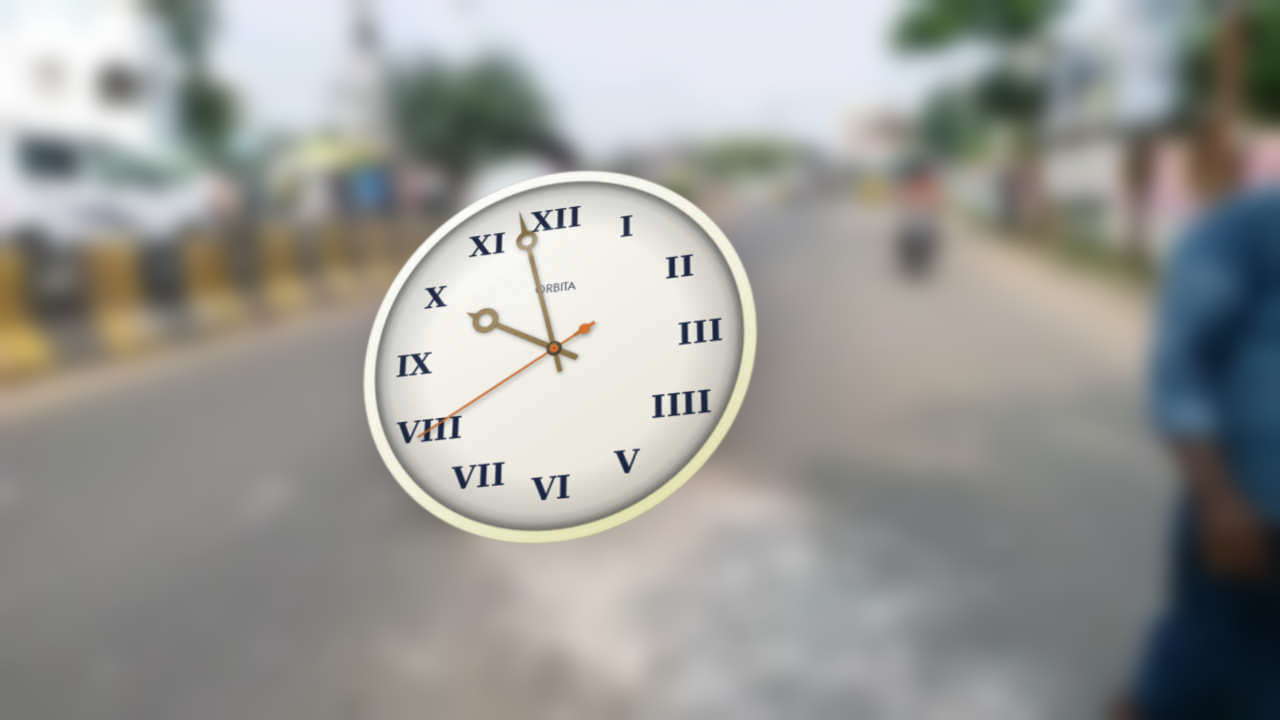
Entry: 9,57,40
